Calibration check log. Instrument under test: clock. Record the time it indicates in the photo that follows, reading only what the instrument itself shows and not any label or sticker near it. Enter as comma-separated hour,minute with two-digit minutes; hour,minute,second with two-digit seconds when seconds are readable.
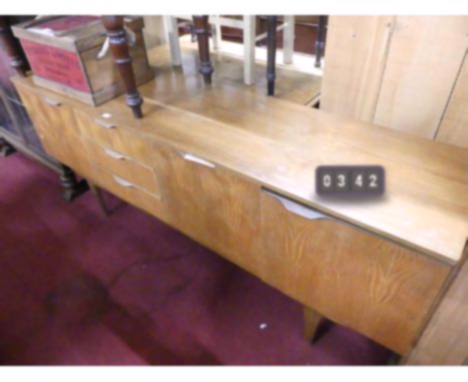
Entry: 3,42
